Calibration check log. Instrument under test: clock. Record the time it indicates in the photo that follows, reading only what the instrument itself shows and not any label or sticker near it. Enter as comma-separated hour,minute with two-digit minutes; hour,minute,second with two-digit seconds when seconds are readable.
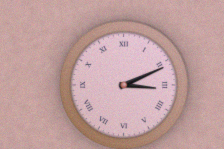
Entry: 3,11
